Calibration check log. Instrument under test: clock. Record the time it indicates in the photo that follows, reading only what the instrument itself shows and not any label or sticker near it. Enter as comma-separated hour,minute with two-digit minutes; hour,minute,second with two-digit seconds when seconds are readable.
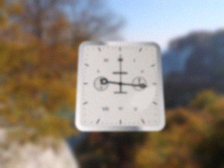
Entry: 9,16
